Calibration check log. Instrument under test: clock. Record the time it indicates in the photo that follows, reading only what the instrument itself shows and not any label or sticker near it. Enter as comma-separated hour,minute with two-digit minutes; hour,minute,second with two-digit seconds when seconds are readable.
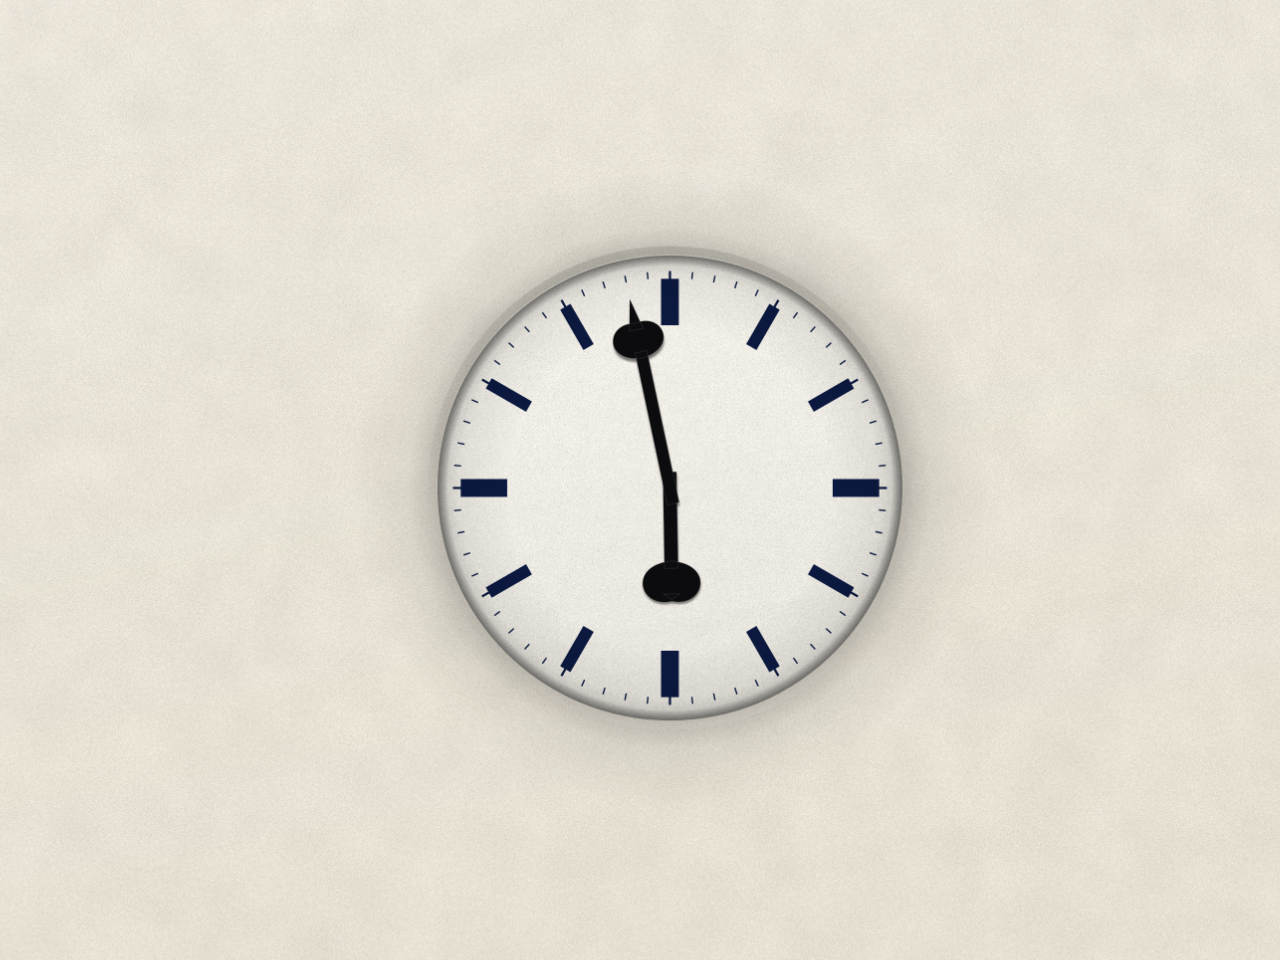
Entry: 5,58
